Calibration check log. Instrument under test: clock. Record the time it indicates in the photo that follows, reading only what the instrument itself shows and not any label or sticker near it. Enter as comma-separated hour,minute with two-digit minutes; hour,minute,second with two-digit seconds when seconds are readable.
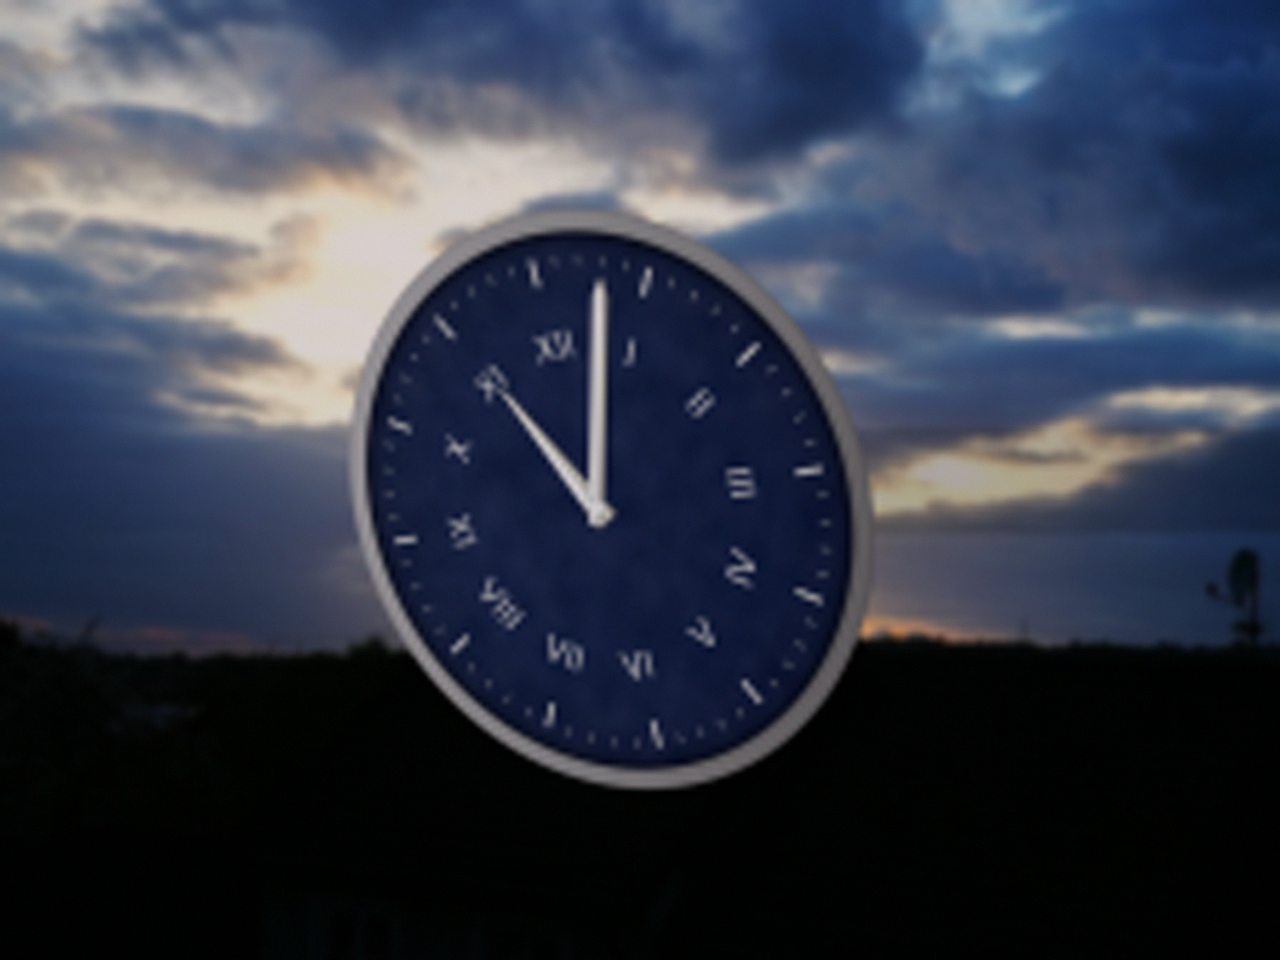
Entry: 11,03
